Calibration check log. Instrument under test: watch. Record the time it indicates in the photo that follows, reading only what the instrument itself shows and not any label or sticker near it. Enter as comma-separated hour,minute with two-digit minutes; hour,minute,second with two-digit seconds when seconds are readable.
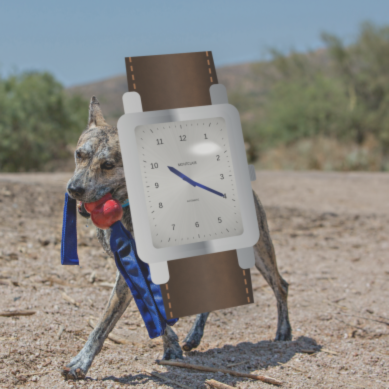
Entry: 10,20
